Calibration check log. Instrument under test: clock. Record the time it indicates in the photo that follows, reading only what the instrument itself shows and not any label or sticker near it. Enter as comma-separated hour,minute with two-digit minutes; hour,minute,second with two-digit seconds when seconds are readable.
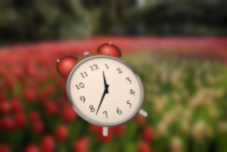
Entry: 12,38
